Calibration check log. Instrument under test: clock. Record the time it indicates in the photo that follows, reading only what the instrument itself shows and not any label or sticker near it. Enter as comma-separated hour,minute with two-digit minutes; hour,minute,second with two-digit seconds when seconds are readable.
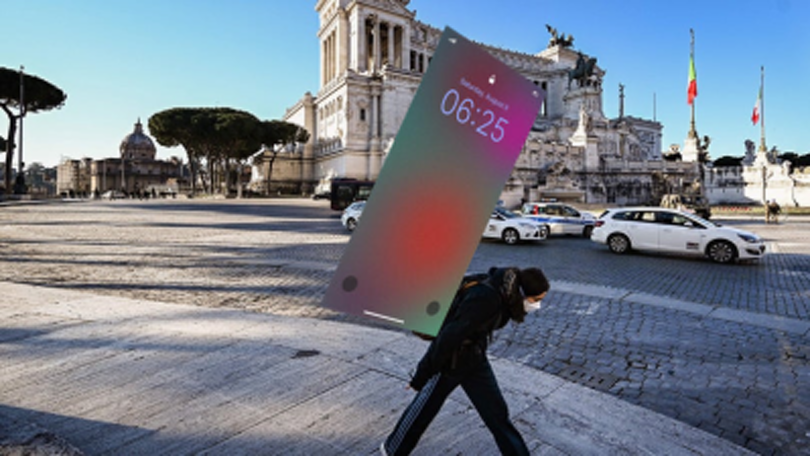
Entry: 6,25
